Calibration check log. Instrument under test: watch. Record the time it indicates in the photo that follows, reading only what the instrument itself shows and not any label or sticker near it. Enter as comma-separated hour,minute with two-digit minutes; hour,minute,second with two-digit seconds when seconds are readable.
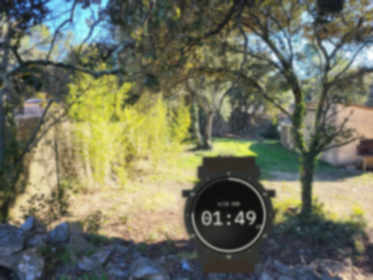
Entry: 1,49
